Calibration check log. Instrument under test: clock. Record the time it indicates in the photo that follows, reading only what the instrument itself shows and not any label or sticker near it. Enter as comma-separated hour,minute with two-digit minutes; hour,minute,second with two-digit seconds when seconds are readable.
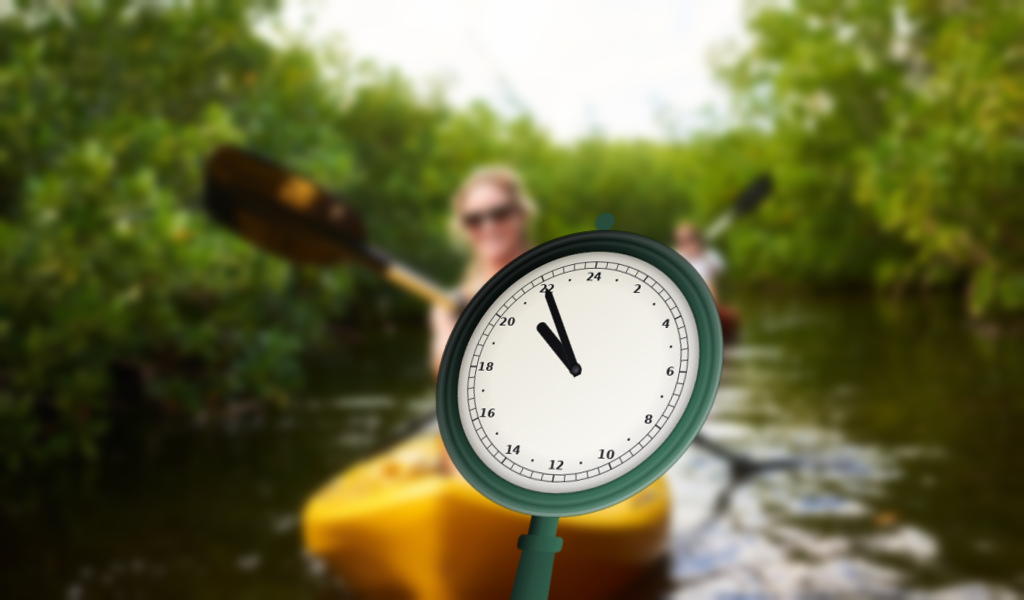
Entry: 20,55
